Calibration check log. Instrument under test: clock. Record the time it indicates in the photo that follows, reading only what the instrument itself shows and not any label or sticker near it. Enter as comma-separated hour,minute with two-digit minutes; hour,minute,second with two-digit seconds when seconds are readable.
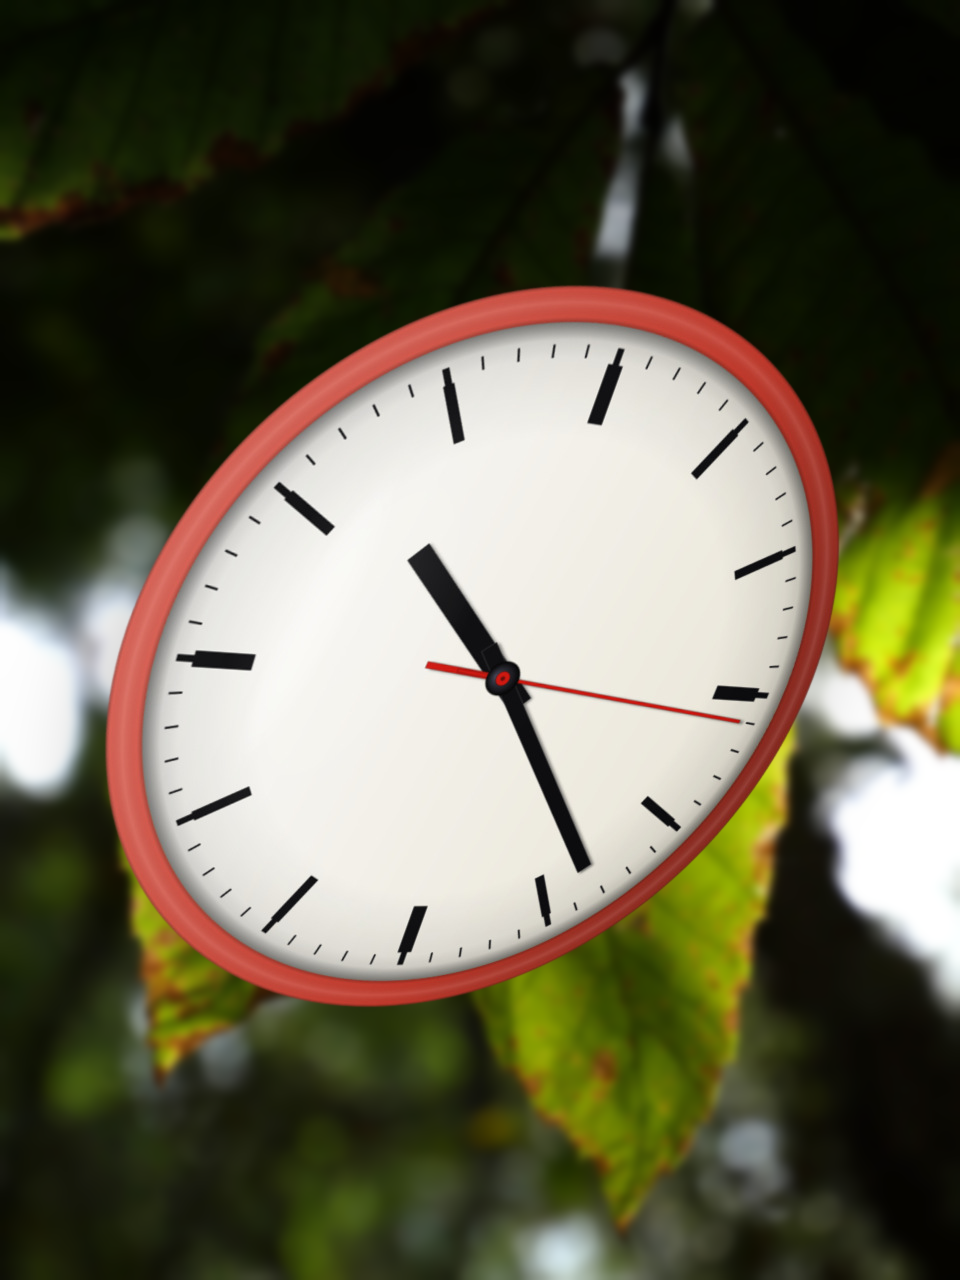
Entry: 10,23,16
